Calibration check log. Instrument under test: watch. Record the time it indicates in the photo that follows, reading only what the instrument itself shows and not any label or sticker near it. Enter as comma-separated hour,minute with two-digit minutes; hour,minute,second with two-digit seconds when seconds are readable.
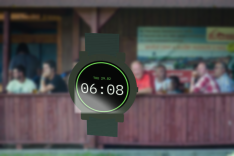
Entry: 6,08
